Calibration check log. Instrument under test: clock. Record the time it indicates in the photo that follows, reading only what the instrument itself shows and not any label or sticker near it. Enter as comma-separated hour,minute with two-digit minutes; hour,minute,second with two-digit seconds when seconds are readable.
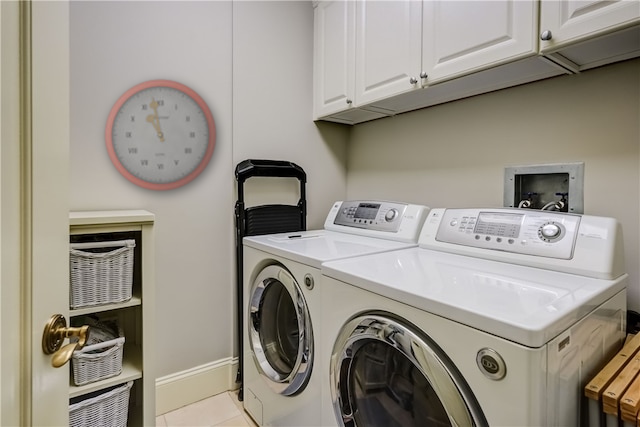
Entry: 10,58
